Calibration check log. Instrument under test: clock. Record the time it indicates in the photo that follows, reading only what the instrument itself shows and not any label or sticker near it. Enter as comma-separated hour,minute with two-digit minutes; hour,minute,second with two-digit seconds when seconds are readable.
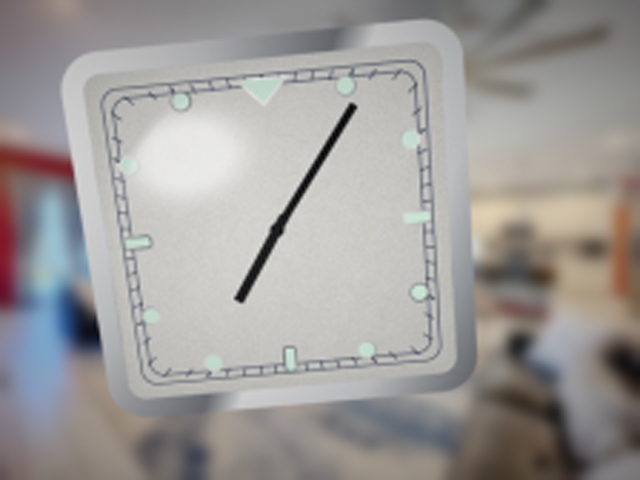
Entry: 7,06
